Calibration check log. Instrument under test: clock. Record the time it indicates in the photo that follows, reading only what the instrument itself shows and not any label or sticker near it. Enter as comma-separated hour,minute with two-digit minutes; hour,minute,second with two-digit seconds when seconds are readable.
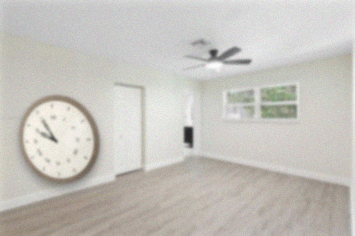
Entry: 9,55
